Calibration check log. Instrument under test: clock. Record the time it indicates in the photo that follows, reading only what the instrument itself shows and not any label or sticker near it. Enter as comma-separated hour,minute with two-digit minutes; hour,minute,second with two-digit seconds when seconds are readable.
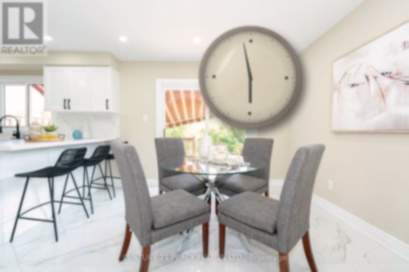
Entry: 5,58
